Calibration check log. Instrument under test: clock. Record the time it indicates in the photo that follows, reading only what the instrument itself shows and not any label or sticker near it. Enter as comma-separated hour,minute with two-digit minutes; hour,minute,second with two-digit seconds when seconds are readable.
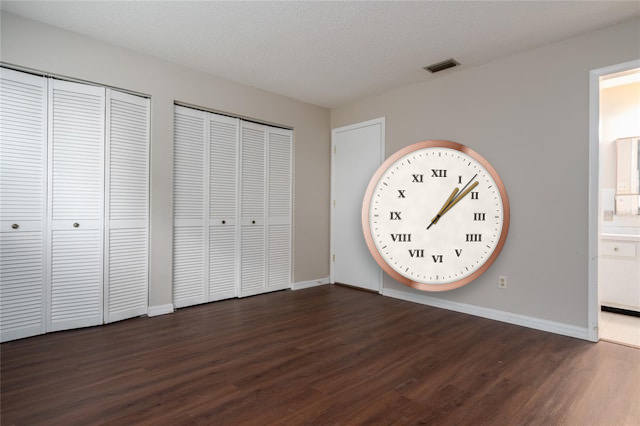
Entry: 1,08,07
